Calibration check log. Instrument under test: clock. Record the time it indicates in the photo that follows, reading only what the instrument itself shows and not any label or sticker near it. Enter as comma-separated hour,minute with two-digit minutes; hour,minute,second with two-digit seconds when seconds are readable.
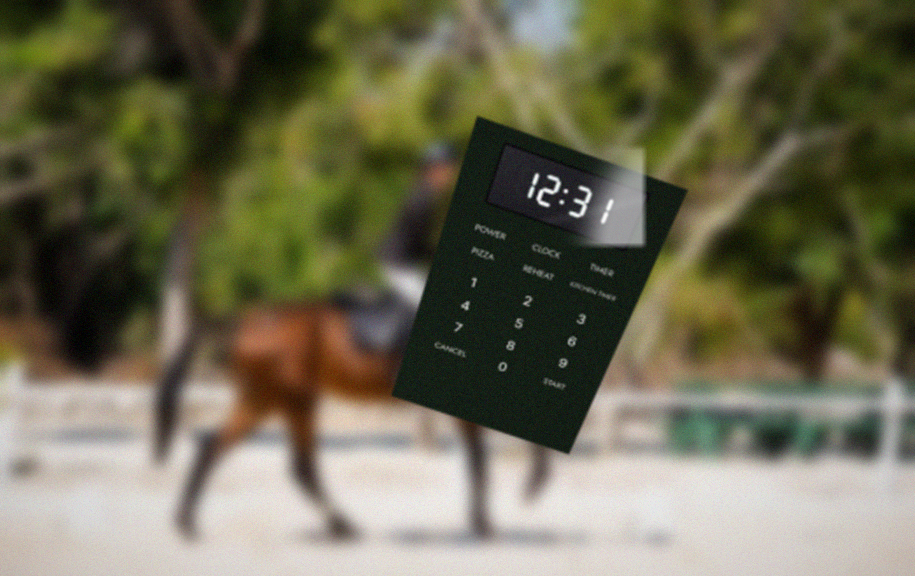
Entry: 12,31
